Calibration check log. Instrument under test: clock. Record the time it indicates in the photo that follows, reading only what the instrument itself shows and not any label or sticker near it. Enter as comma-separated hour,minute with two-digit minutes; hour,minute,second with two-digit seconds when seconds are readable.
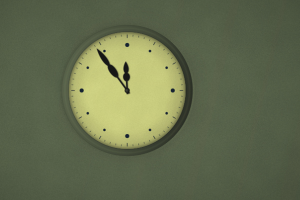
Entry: 11,54
